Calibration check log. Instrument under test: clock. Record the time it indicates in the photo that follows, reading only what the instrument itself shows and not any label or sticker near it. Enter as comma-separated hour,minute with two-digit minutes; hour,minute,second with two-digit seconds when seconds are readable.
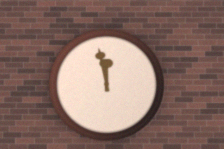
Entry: 11,58
